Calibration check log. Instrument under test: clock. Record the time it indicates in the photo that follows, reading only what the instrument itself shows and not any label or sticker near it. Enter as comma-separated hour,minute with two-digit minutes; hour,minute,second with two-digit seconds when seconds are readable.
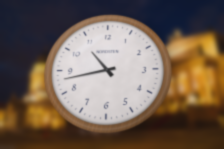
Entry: 10,43
